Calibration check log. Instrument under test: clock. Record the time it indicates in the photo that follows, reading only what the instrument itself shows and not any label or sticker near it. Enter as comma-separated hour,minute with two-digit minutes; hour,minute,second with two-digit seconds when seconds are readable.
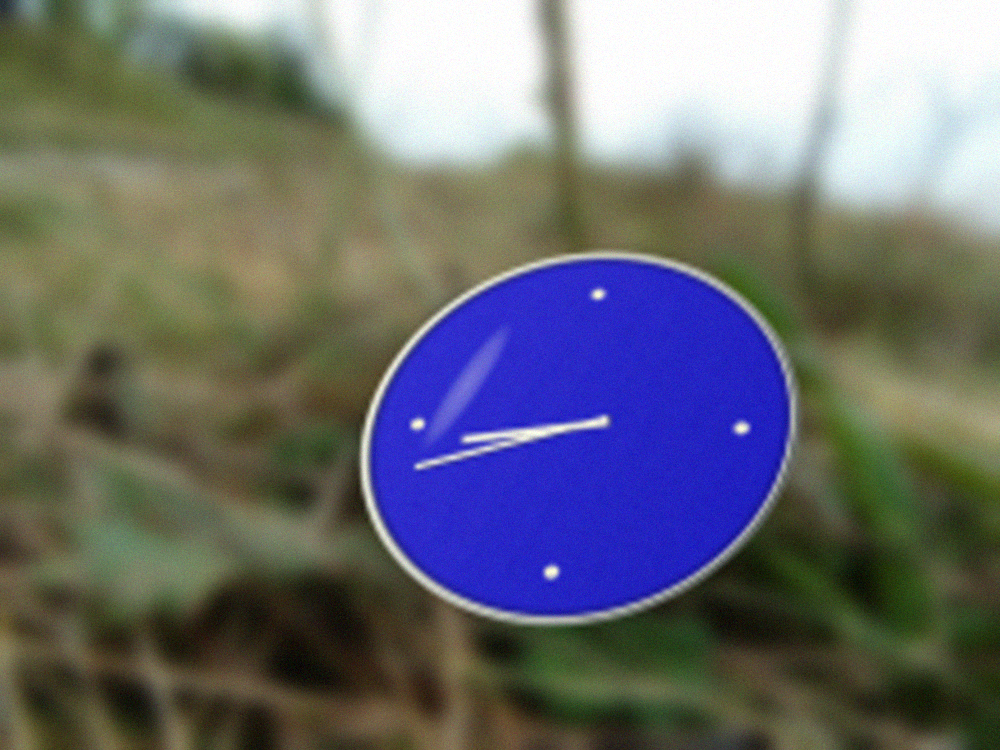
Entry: 8,42
